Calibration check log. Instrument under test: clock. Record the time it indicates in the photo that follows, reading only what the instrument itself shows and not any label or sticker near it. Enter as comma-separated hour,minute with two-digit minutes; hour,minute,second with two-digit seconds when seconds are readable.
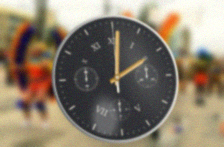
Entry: 2,01
